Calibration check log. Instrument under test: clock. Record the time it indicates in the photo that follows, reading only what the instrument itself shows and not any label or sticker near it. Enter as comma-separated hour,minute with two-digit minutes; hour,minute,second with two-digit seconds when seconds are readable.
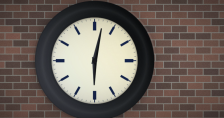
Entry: 6,02
